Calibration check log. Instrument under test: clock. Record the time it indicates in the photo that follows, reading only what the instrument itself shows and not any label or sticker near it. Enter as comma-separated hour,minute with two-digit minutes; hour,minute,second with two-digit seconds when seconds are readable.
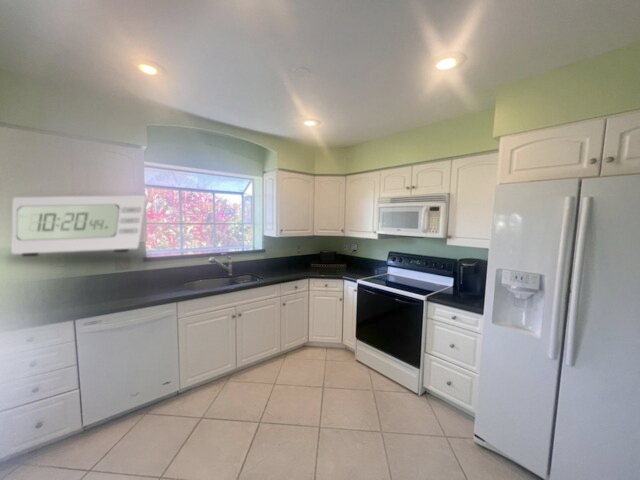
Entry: 10,20
